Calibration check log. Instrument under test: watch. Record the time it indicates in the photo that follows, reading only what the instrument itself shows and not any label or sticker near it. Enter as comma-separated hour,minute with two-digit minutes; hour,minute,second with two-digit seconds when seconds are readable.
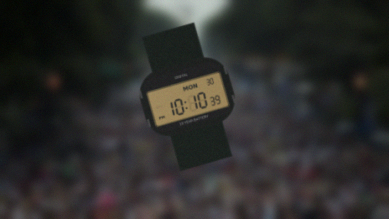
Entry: 10,10,39
